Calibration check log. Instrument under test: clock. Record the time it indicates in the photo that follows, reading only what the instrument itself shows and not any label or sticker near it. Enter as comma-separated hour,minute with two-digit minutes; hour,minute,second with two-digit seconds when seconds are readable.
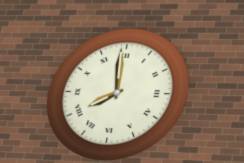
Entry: 7,59
